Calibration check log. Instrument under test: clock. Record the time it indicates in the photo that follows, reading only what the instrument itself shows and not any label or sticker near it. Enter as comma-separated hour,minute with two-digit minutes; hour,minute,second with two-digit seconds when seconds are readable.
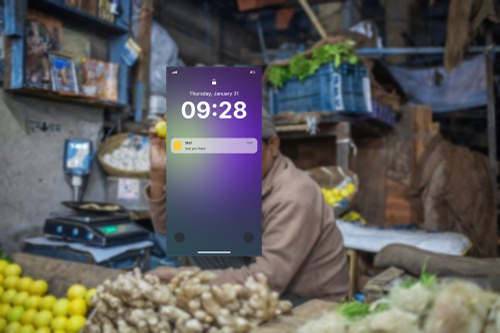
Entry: 9,28
